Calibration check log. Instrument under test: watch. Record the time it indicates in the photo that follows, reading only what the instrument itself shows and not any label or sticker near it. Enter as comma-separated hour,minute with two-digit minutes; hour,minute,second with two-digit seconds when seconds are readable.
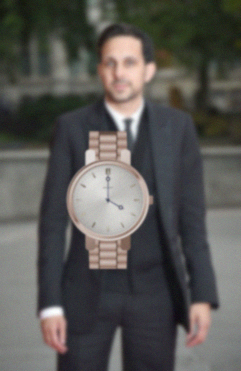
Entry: 4,00
